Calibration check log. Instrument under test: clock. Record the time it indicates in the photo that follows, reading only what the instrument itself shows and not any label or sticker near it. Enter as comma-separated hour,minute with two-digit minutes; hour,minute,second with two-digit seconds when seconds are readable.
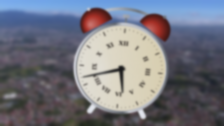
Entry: 5,42
